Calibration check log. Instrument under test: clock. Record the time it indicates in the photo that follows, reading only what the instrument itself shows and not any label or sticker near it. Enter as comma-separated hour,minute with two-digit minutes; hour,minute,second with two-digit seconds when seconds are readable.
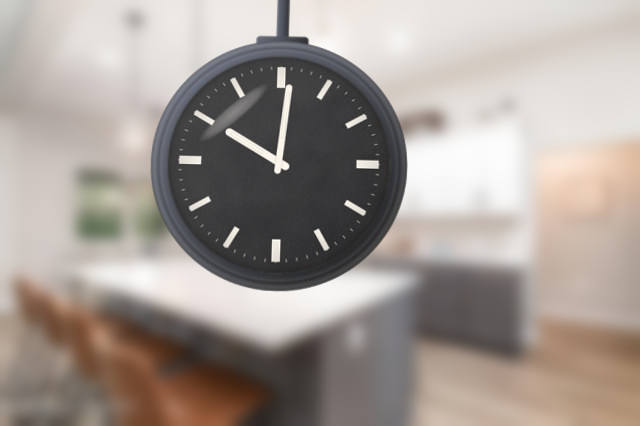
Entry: 10,01
